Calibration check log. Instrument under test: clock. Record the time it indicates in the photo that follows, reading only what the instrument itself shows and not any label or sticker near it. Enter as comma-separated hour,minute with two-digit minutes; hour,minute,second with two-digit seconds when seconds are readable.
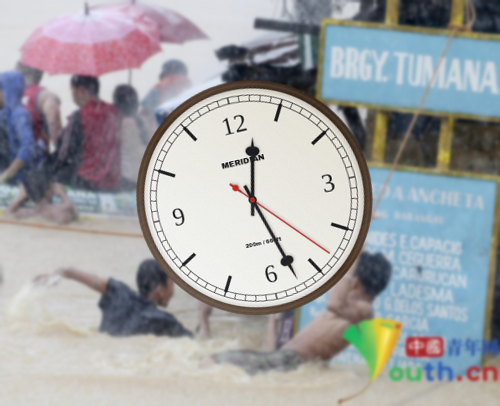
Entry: 12,27,23
